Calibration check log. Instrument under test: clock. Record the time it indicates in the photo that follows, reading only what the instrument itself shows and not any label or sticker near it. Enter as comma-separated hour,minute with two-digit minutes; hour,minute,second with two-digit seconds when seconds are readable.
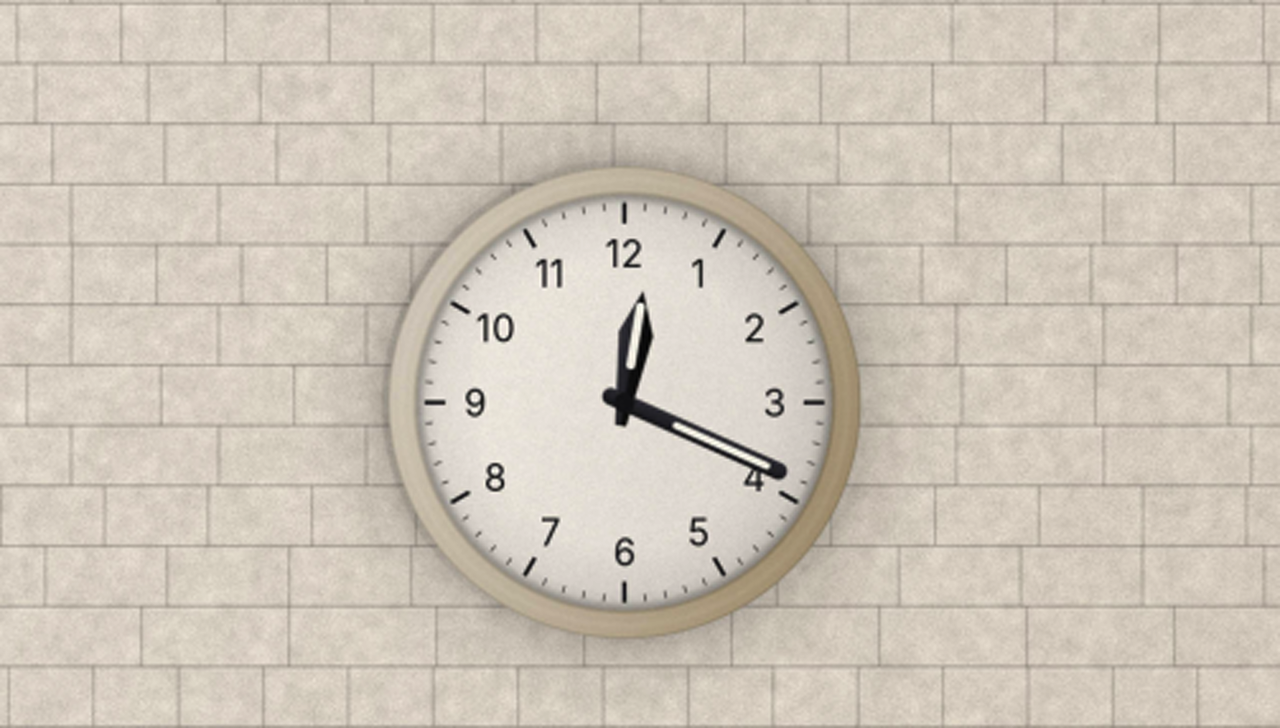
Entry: 12,19
